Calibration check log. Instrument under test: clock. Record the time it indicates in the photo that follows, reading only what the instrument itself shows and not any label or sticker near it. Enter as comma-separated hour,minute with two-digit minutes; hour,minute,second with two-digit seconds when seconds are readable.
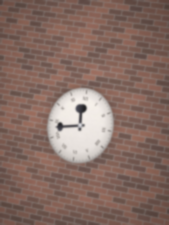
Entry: 11,43
